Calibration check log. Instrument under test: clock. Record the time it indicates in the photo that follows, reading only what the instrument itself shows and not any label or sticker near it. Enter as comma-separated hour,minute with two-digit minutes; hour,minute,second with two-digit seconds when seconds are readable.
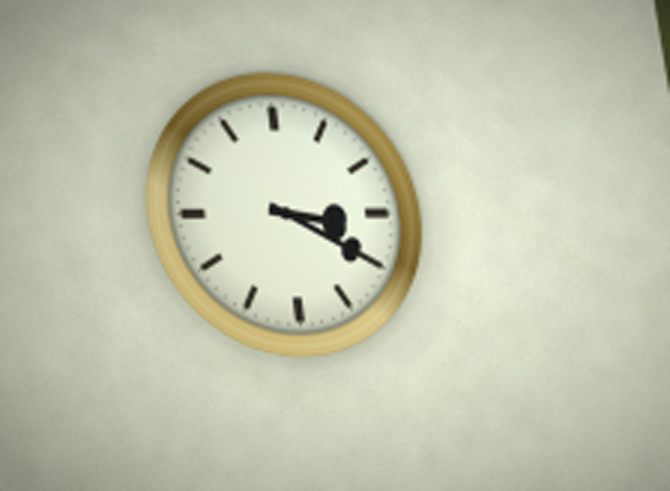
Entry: 3,20
